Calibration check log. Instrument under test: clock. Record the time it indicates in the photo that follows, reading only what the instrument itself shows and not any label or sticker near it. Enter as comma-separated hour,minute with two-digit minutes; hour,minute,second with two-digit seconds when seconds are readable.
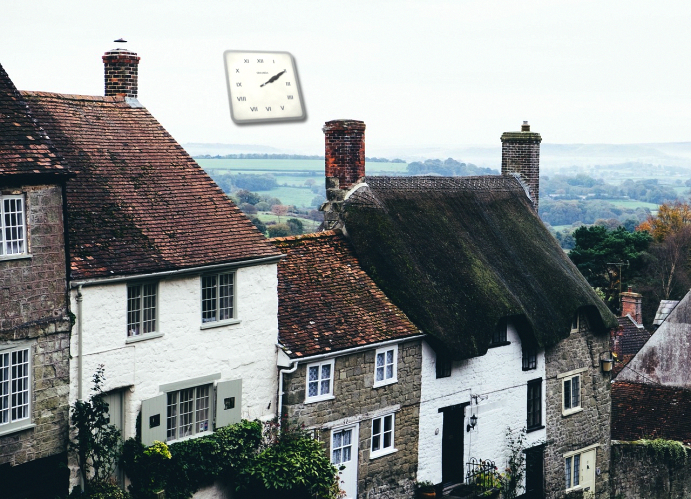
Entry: 2,10
